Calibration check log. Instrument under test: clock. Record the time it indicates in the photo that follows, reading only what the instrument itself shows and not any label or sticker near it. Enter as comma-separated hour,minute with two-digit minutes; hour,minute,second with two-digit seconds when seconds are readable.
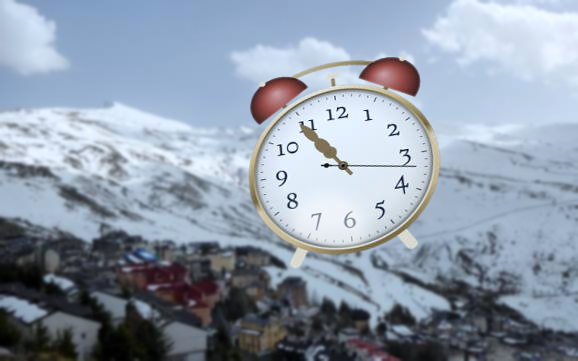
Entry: 10,54,17
